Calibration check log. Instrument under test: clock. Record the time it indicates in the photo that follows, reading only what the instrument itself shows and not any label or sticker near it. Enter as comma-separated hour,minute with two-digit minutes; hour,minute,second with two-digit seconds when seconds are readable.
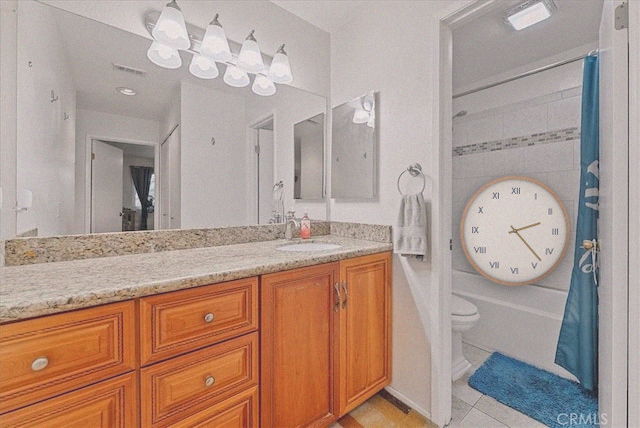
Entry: 2,23
